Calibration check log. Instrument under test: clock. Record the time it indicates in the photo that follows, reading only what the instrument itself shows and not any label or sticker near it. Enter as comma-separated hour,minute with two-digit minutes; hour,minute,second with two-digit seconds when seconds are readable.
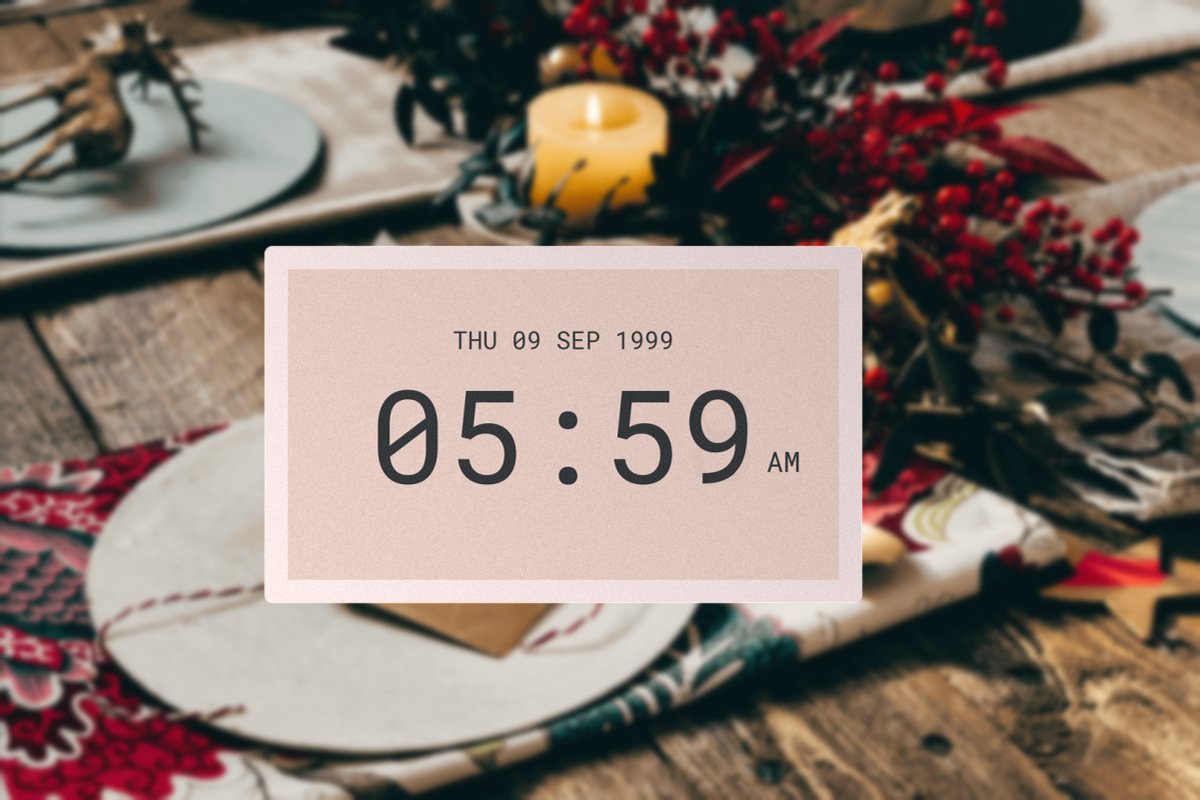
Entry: 5,59
